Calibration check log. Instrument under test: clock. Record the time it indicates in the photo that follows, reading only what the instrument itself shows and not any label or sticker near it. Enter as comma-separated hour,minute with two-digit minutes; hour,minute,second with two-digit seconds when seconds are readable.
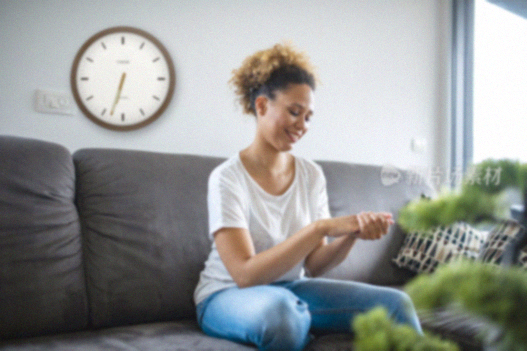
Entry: 6,33
